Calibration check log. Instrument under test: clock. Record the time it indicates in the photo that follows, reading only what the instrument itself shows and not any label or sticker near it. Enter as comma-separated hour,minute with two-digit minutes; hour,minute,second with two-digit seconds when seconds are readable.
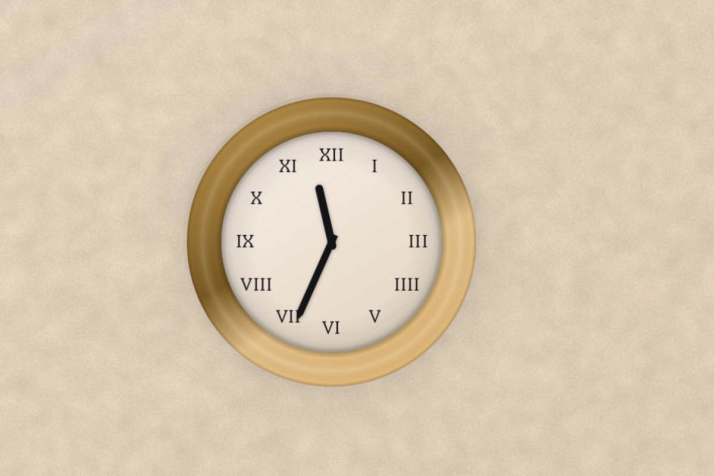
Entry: 11,34
